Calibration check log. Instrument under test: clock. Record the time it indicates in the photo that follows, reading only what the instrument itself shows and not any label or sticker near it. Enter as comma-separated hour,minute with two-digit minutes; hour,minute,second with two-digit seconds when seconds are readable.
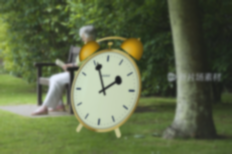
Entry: 1,56
